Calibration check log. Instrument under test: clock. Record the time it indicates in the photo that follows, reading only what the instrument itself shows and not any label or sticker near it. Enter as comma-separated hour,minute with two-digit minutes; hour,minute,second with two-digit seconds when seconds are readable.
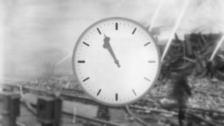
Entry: 10,56
